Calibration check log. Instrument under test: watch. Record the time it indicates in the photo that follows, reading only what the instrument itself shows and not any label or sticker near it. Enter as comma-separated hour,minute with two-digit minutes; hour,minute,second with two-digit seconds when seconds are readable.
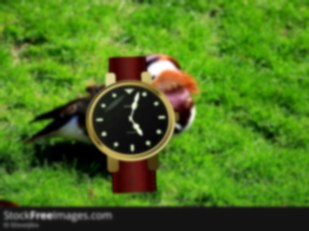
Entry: 5,03
